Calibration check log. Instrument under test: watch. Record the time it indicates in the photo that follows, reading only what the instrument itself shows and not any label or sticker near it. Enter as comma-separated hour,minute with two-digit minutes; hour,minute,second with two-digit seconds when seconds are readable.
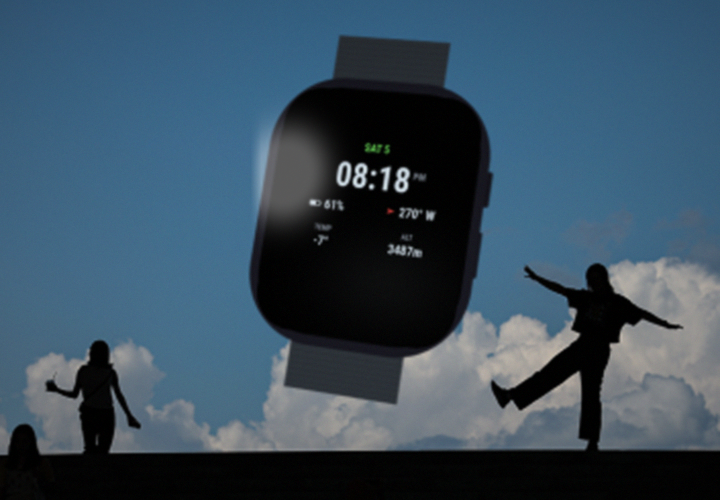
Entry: 8,18
